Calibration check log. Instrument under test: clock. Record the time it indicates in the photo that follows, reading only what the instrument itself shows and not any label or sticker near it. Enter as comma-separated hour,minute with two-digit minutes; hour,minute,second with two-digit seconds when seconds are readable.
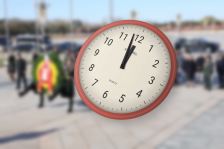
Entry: 11,58
